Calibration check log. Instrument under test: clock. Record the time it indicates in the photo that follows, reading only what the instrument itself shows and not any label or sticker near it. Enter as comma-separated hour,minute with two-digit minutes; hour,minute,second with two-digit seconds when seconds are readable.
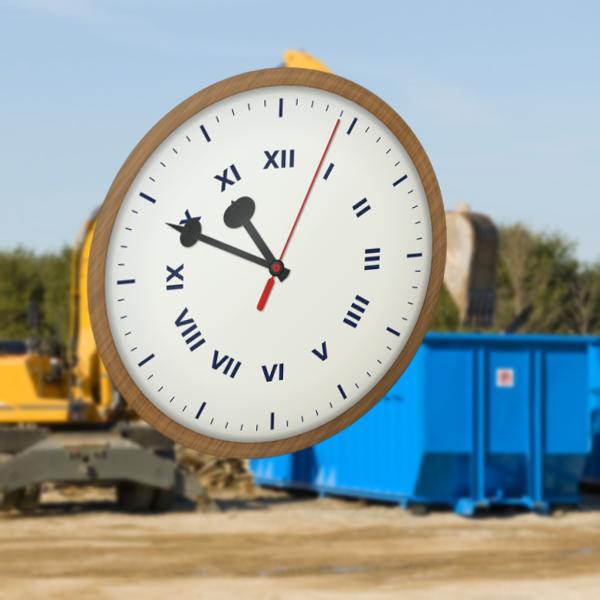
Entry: 10,49,04
